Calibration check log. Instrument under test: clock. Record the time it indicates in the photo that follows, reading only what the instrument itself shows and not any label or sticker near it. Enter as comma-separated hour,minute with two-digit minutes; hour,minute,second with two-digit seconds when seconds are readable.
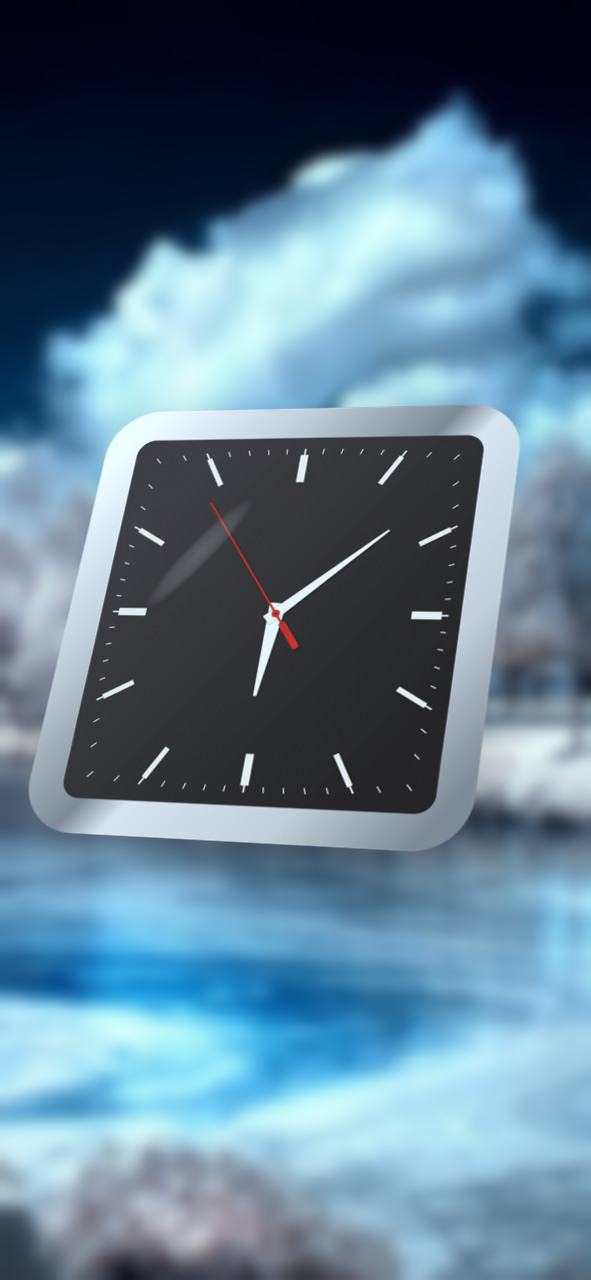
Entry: 6,07,54
